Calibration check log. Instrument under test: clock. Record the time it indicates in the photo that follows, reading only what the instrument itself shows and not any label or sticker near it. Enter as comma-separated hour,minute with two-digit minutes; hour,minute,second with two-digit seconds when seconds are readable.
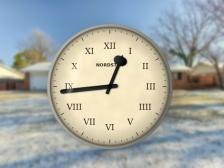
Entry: 12,44
